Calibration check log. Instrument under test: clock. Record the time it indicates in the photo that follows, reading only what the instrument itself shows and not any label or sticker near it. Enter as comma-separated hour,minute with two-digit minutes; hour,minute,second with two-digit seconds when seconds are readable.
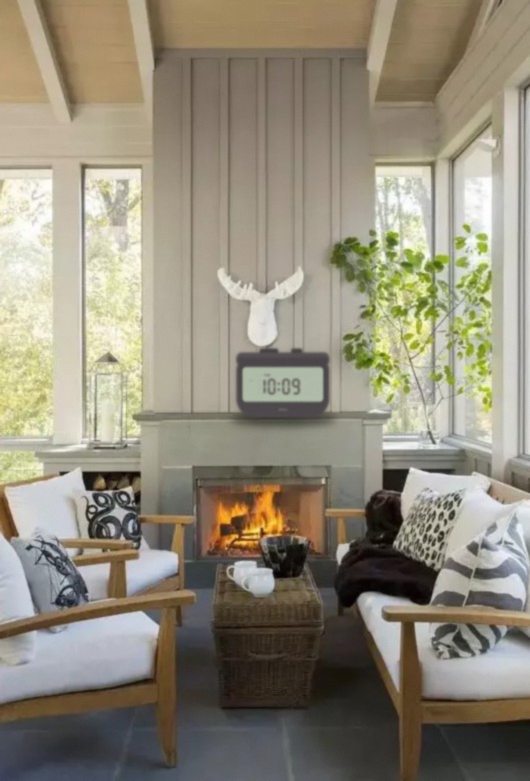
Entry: 10,09
